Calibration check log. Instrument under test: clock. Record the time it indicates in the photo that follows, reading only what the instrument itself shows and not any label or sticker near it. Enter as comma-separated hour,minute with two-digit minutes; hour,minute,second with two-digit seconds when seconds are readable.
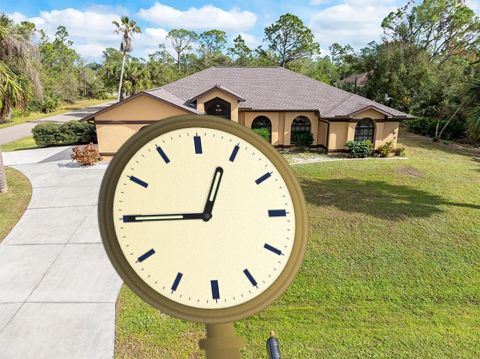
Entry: 12,45
